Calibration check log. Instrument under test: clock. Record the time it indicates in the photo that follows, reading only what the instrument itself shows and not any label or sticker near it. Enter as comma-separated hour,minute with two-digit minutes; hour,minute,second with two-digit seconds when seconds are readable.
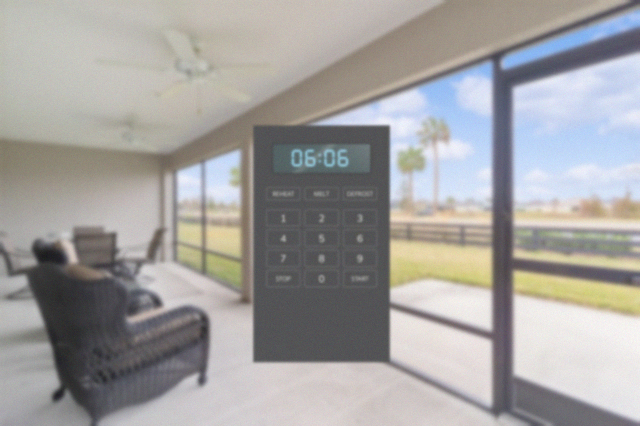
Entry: 6,06
